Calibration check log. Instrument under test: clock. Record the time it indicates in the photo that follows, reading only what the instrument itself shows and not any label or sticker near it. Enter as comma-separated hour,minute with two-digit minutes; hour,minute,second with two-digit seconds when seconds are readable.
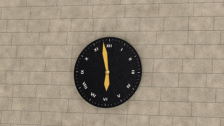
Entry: 5,58
